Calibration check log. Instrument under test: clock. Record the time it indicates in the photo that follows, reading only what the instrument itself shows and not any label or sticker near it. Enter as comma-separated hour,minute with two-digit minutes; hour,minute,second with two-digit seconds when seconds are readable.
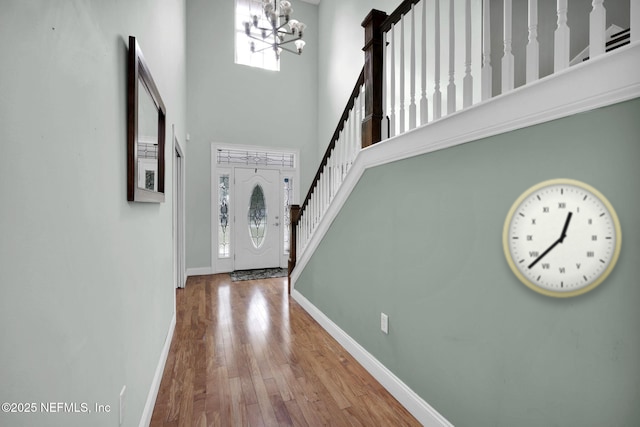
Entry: 12,38
